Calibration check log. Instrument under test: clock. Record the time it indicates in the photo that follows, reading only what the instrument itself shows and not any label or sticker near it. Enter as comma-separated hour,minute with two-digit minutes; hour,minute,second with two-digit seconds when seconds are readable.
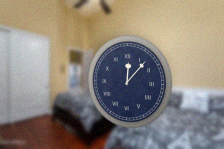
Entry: 12,07
